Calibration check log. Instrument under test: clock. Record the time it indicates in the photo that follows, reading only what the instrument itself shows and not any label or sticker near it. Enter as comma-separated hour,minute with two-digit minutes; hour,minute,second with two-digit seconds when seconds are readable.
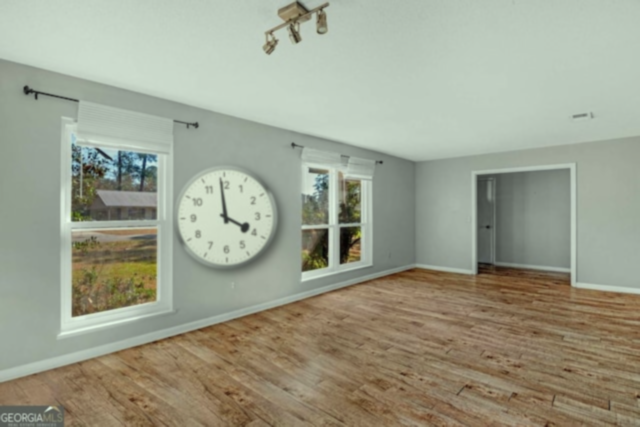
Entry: 3,59
